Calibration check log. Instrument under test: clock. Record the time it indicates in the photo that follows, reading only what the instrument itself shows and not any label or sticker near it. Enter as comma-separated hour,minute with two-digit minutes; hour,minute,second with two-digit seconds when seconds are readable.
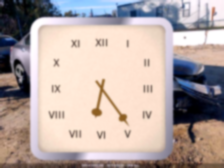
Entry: 6,24
